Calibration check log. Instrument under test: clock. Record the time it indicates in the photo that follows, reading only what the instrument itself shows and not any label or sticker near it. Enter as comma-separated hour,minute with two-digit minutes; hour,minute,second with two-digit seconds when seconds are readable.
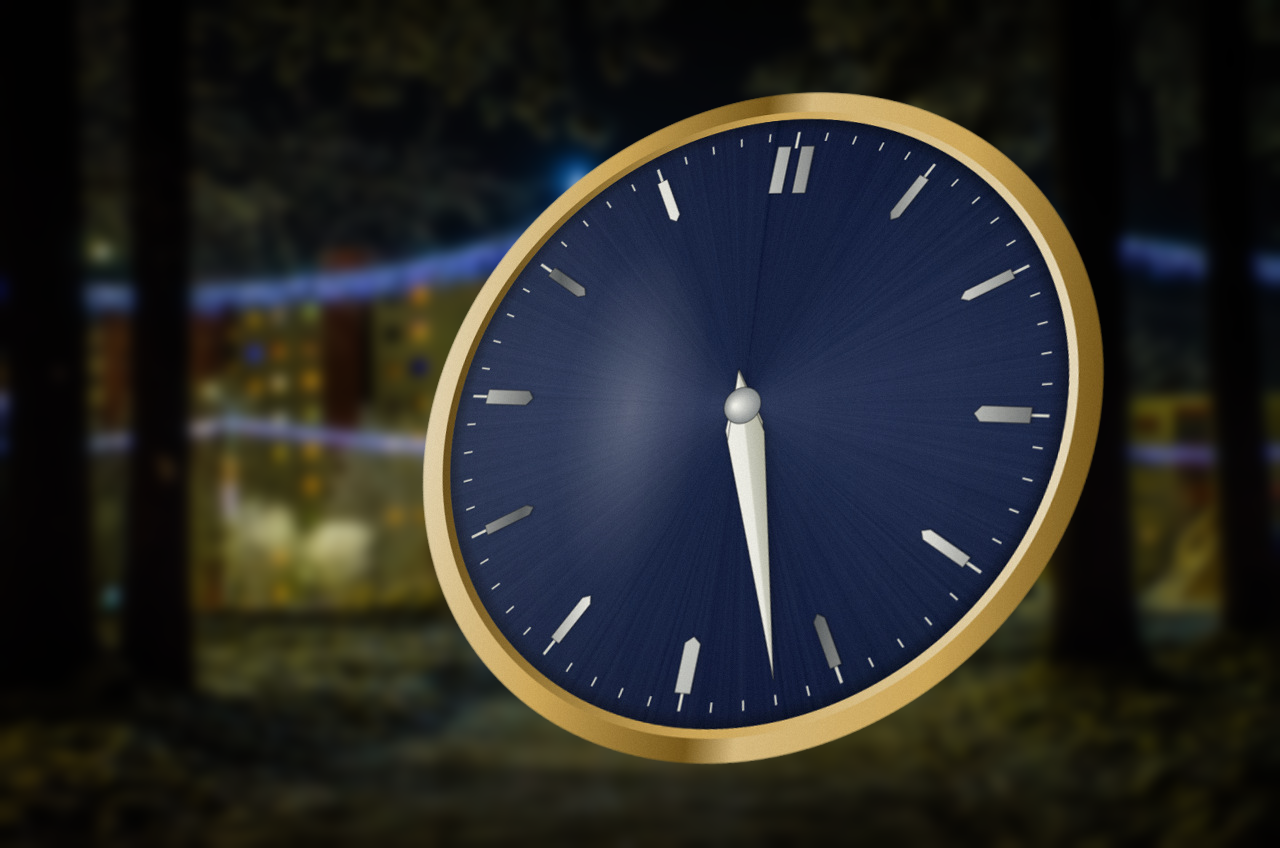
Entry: 5,27
